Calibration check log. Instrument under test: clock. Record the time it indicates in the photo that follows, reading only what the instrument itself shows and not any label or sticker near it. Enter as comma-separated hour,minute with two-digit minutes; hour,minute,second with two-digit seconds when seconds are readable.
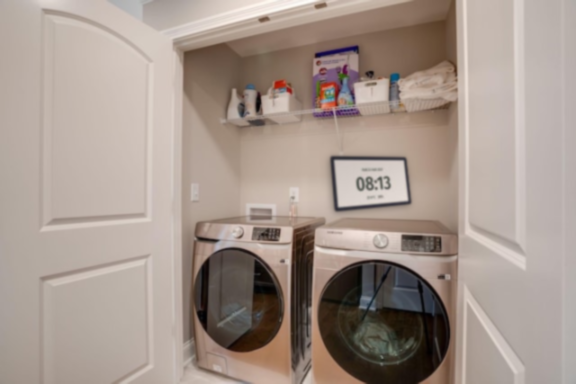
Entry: 8,13
